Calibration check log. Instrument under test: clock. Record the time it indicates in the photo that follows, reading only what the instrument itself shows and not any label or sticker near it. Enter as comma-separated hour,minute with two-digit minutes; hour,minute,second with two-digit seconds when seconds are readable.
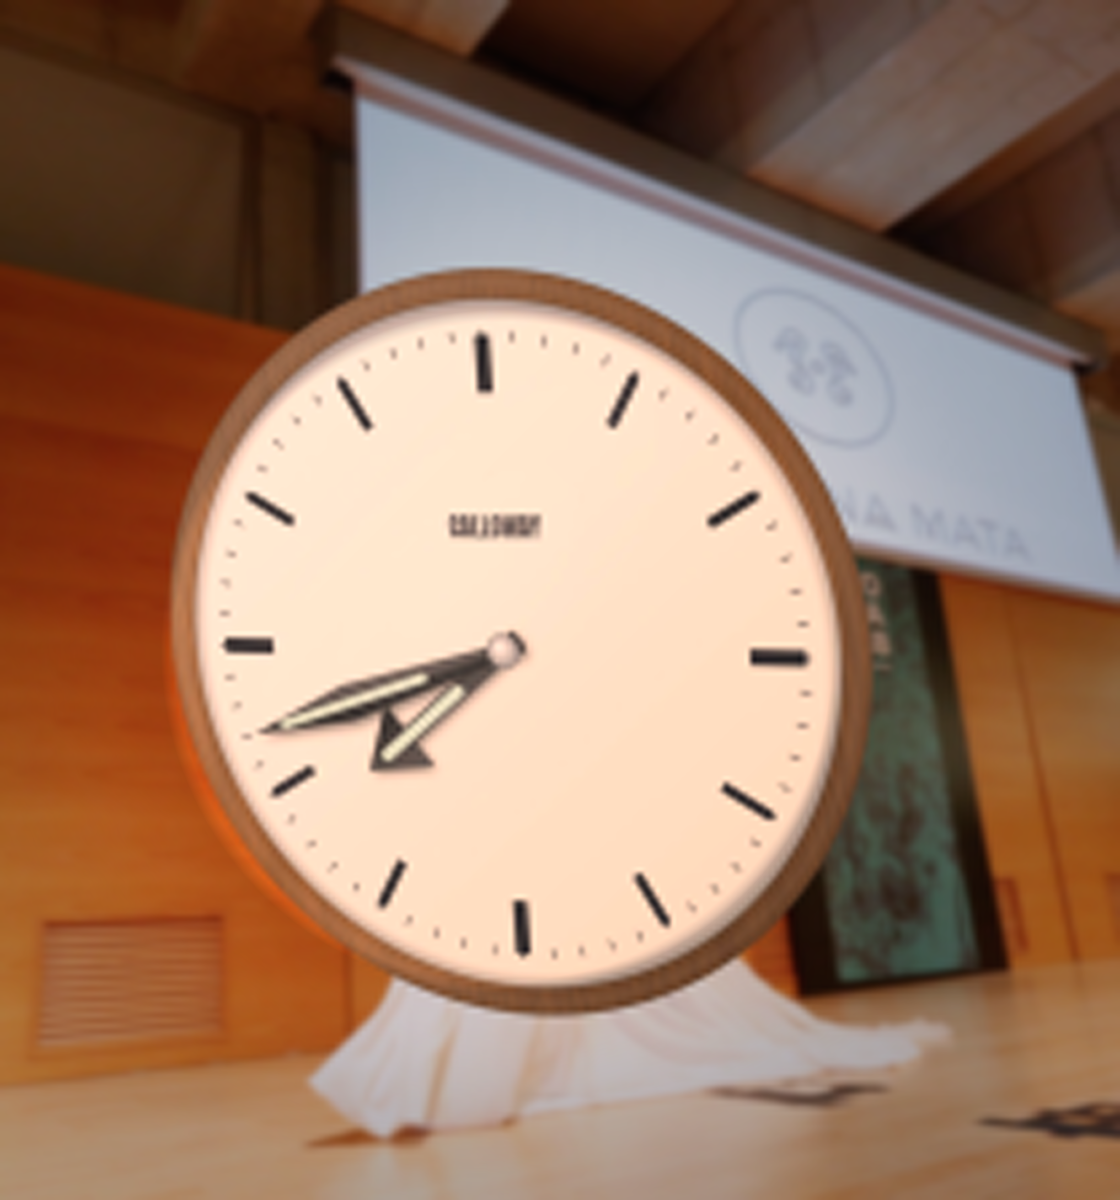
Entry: 7,42
